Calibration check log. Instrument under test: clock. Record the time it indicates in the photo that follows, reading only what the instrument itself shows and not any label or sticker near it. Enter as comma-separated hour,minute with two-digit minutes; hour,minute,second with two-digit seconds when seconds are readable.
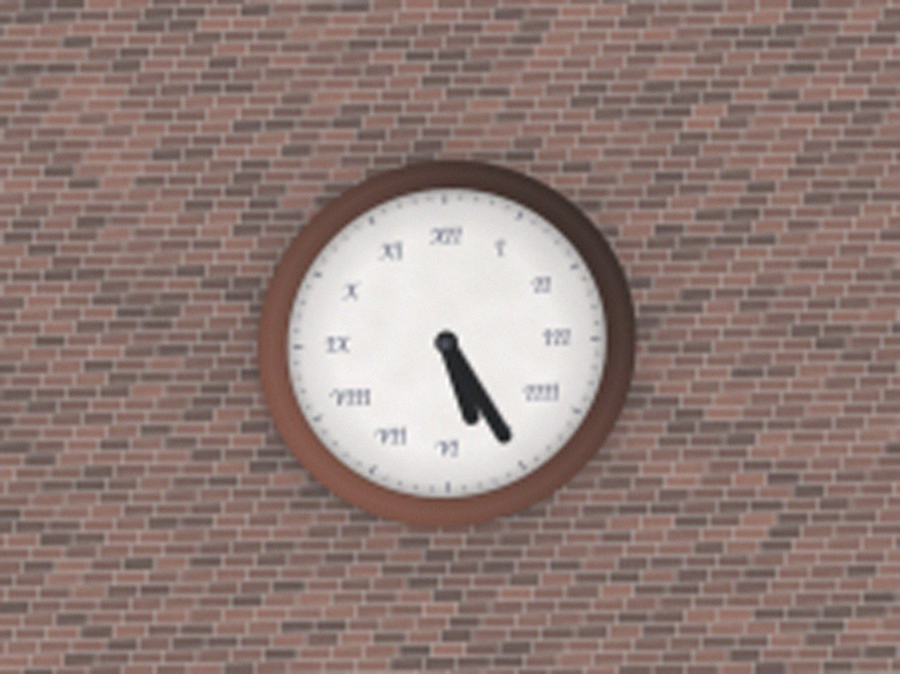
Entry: 5,25
